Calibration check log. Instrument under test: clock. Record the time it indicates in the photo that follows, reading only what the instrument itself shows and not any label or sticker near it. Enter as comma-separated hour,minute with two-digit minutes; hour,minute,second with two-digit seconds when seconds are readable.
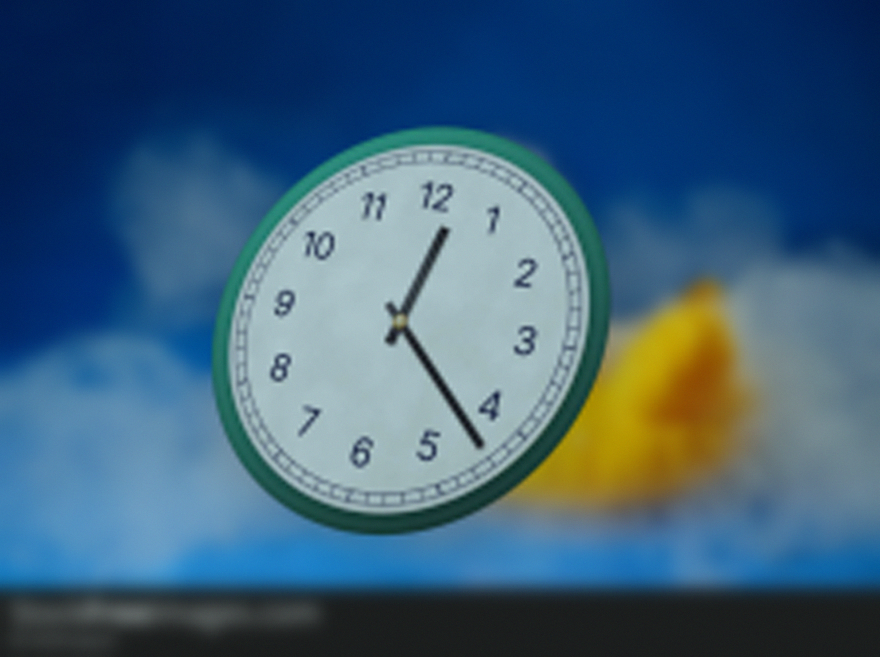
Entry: 12,22
